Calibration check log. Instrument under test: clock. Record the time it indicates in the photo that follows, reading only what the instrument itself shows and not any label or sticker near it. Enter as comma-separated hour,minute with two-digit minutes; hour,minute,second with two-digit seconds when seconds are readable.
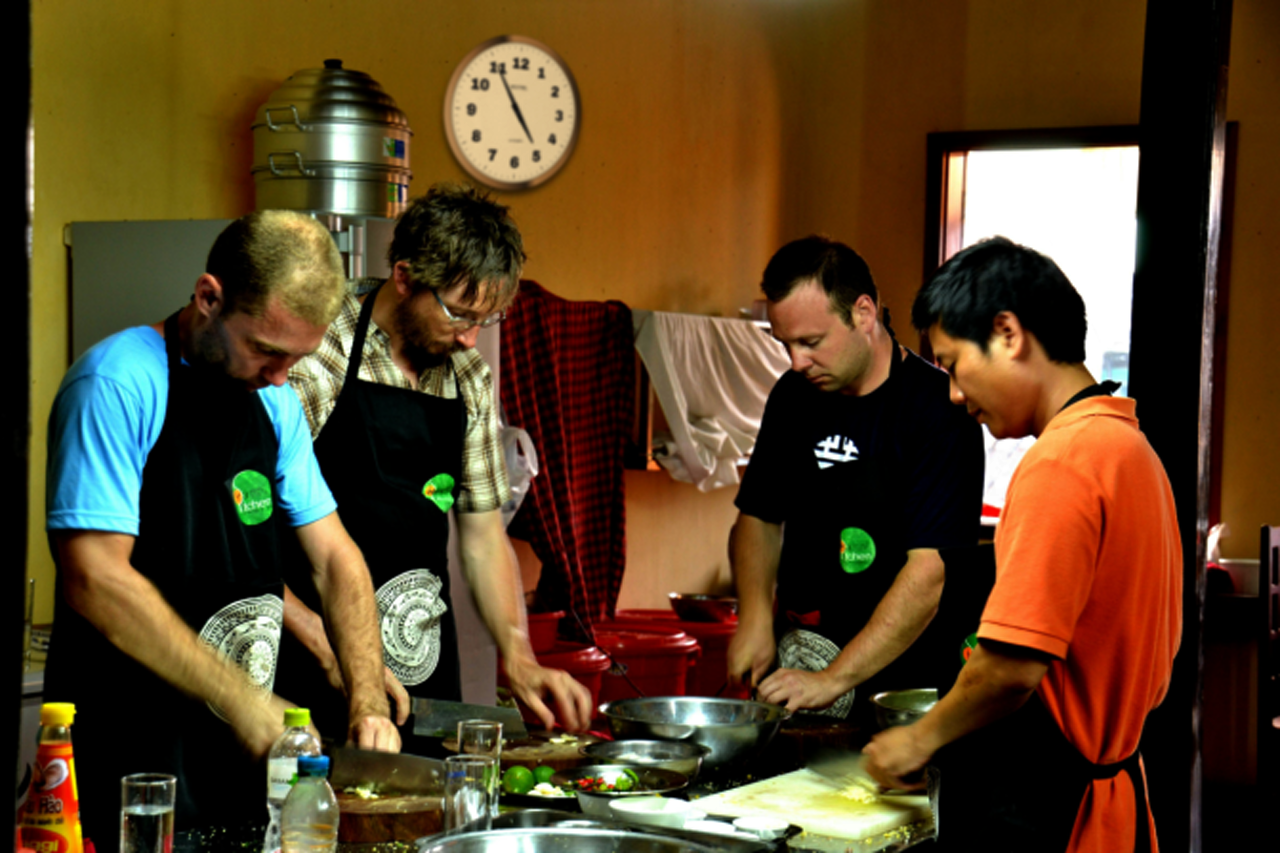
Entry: 4,55
